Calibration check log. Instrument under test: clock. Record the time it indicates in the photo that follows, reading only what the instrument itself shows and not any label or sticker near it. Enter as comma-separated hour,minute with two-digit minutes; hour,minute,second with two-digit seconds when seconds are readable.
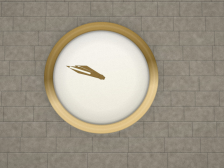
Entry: 9,48
